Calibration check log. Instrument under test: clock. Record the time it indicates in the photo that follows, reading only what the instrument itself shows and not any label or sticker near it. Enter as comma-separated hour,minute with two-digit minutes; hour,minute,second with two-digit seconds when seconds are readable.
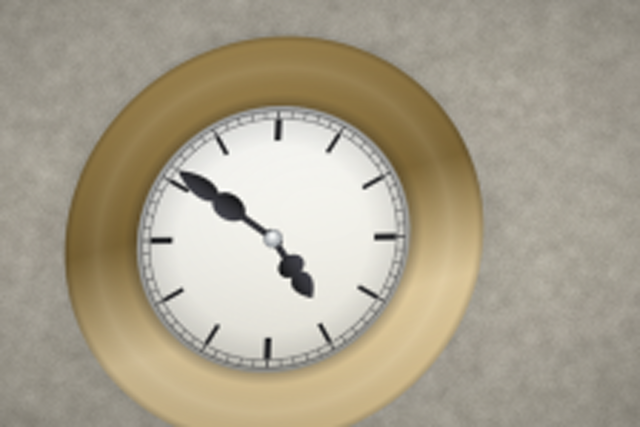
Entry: 4,51
